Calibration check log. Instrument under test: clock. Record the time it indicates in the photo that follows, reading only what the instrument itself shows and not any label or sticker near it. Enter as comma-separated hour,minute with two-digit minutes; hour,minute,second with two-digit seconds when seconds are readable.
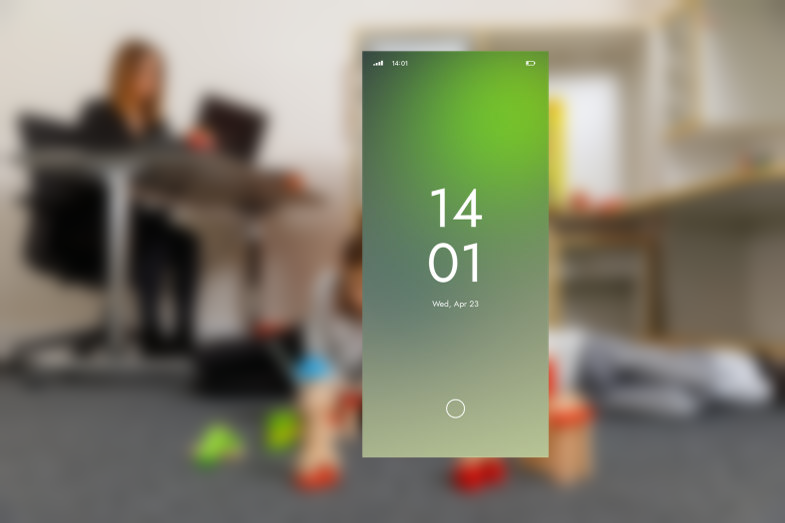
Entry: 14,01
